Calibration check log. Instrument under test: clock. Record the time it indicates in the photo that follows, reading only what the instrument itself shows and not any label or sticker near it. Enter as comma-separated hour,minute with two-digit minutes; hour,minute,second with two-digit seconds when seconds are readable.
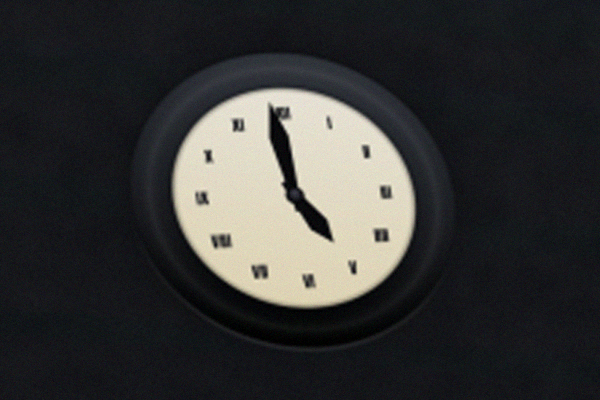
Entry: 4,59
